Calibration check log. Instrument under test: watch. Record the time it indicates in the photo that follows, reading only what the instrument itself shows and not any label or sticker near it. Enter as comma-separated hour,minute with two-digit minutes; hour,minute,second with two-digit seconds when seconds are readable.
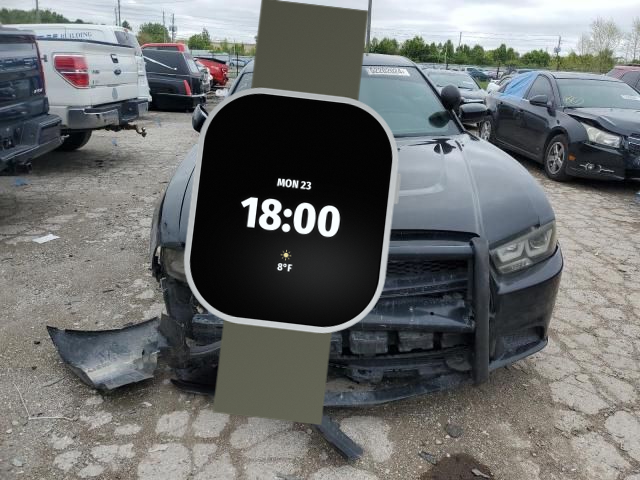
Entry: 18,00
